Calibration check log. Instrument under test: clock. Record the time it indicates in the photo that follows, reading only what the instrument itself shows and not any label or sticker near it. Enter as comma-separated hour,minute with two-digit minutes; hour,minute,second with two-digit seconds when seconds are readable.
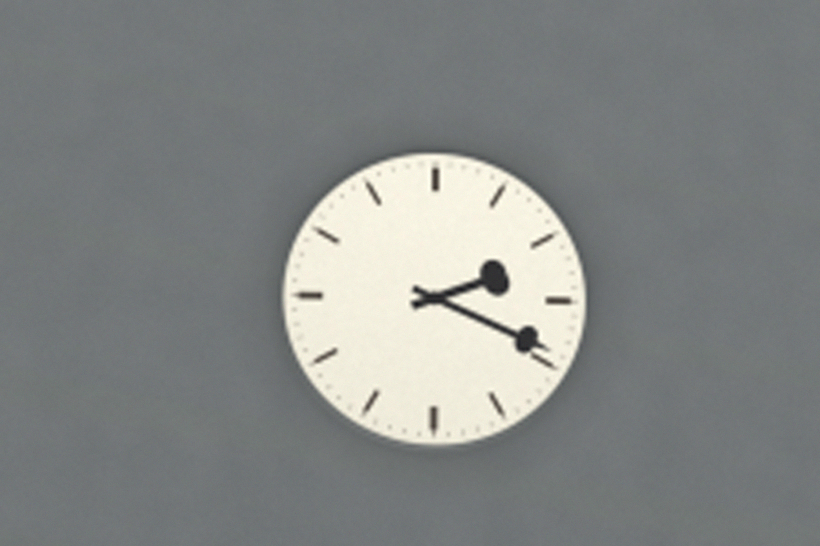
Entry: 2,19
